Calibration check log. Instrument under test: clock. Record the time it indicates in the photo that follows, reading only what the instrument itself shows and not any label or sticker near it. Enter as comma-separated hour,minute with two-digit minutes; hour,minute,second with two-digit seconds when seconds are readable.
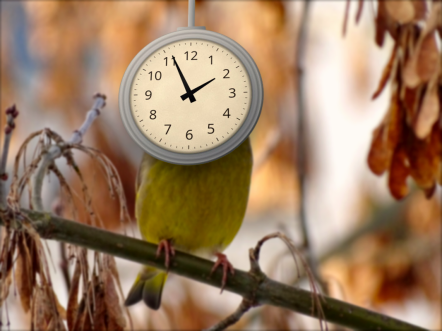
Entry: 1,56
